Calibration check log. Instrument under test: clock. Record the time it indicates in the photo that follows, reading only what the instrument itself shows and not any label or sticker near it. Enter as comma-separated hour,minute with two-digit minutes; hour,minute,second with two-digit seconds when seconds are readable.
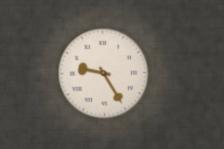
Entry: 9,25
